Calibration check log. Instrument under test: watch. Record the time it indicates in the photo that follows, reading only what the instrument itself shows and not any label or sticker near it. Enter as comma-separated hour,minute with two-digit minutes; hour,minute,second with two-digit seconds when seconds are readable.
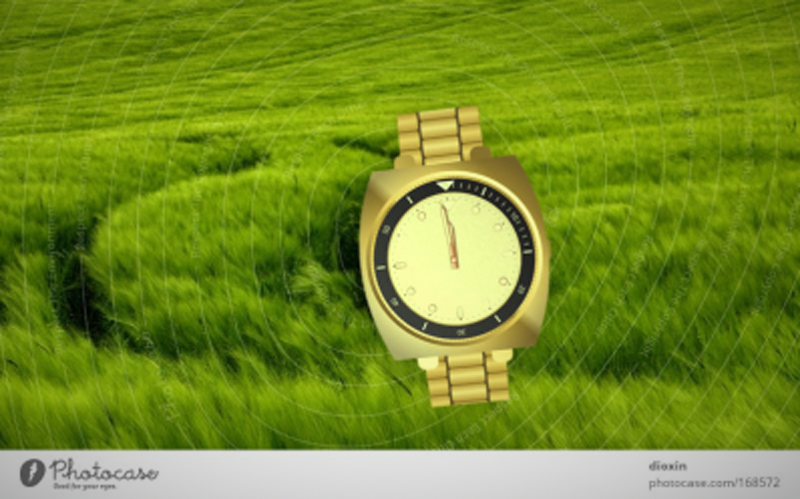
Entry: 11,59
